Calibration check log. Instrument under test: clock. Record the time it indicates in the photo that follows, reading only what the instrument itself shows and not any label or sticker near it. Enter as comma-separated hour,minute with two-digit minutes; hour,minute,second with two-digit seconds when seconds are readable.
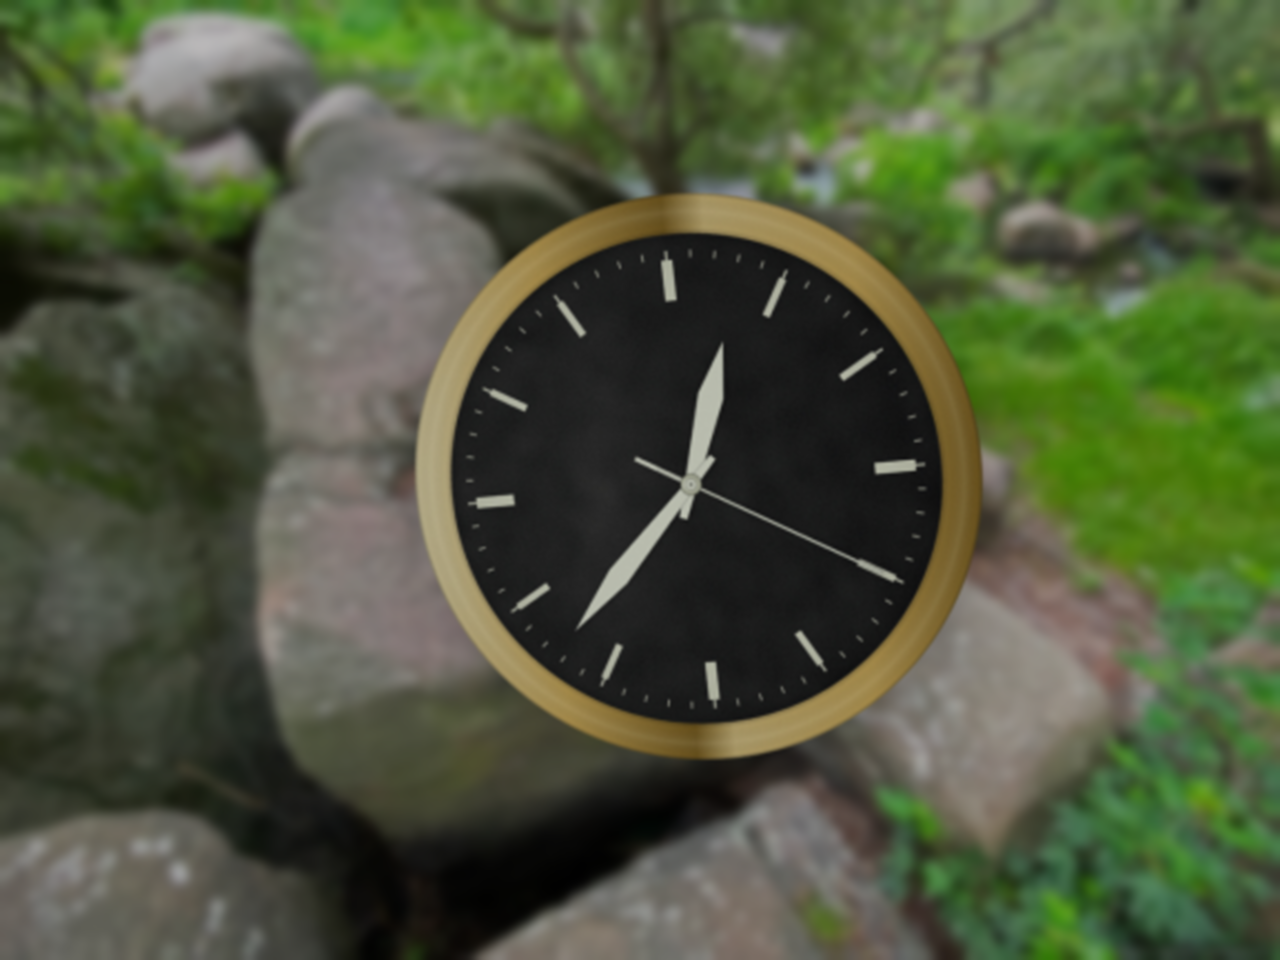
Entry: 12,37,20
